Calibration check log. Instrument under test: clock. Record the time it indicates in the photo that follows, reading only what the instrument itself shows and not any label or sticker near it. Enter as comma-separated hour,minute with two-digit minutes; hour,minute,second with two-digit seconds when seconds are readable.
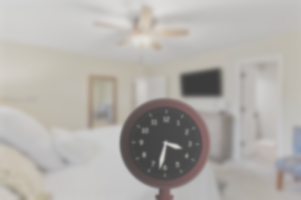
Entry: 3,32
